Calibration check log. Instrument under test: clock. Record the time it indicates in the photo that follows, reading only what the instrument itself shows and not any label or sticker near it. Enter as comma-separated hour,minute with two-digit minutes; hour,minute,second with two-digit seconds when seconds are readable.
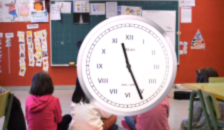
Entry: 11,26
